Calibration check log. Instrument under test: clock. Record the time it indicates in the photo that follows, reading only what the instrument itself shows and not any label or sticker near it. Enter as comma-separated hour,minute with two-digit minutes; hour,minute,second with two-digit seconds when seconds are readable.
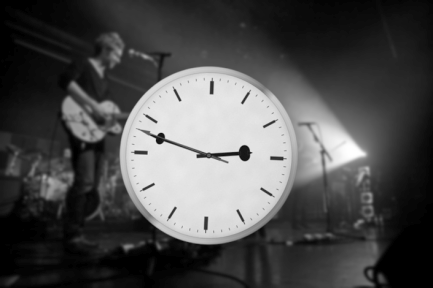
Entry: 2,47,48
